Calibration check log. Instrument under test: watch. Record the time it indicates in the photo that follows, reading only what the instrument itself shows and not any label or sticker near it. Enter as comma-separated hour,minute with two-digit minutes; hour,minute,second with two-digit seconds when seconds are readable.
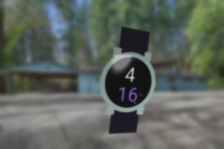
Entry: 4,16
